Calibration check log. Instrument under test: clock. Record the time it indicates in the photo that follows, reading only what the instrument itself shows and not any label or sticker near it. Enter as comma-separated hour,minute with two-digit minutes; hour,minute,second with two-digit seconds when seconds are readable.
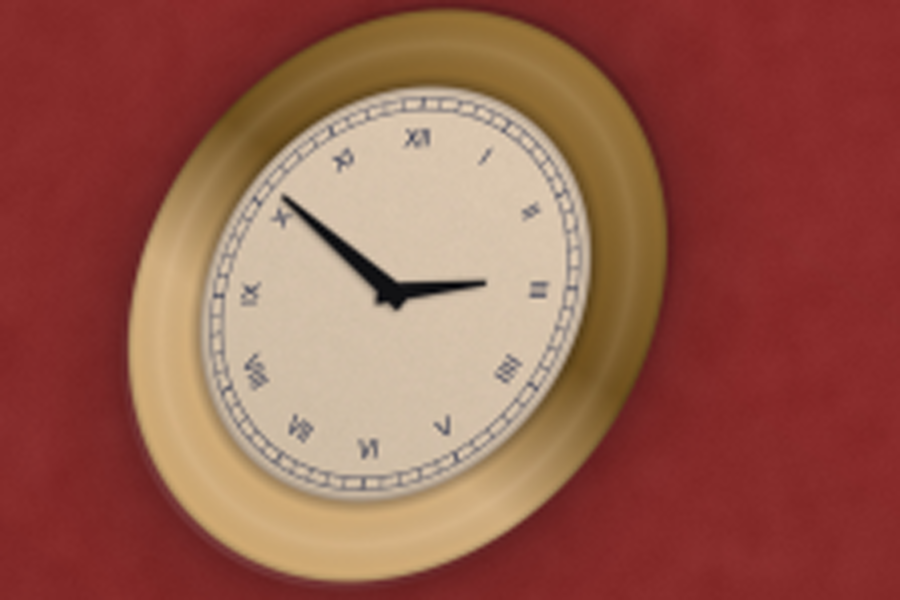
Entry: 2,51
